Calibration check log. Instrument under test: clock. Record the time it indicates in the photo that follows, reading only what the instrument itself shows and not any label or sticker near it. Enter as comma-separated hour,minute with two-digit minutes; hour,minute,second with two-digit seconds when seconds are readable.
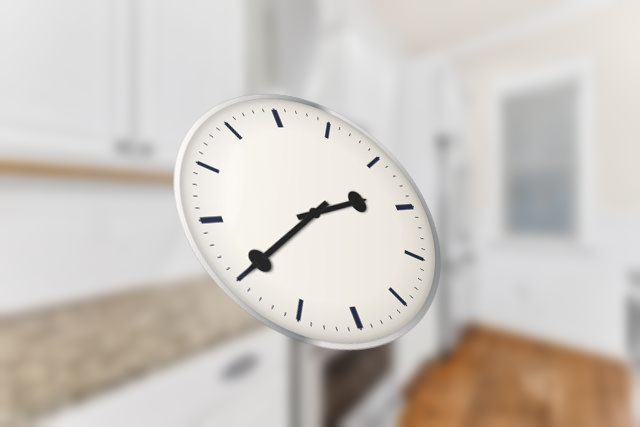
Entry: 2,40
